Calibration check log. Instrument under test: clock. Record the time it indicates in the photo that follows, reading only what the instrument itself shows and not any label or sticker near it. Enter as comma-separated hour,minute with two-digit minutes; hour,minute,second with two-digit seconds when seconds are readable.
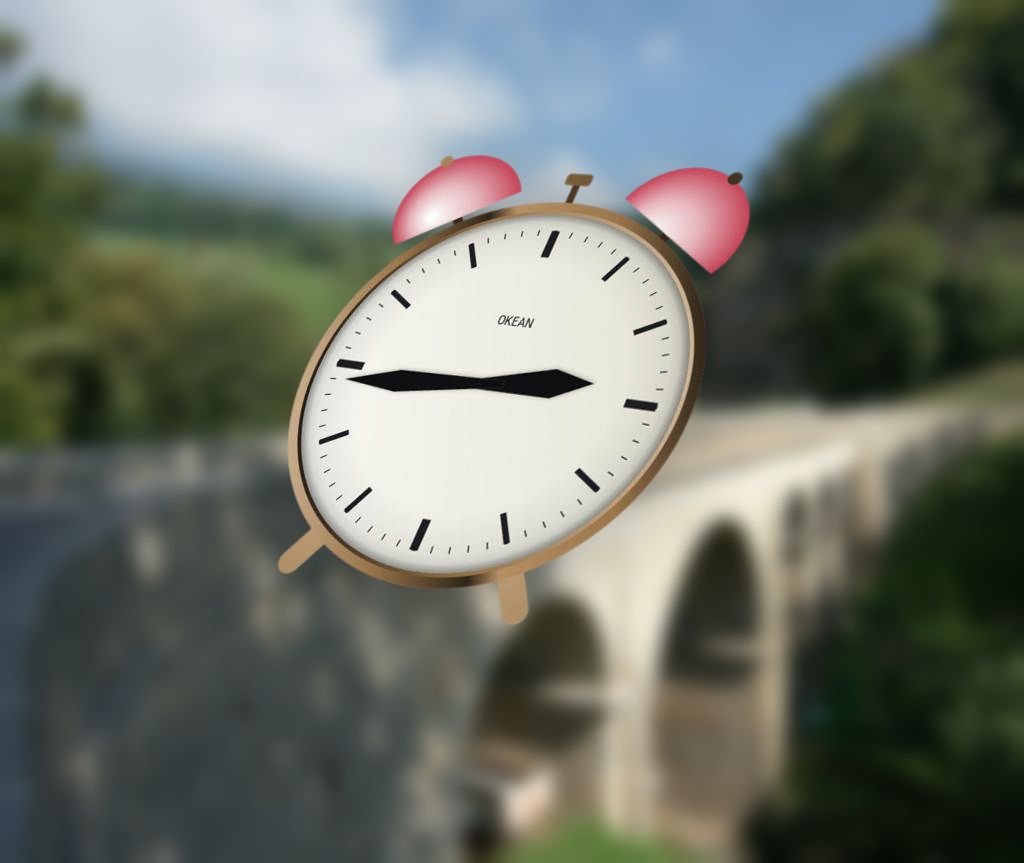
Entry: 2,44
